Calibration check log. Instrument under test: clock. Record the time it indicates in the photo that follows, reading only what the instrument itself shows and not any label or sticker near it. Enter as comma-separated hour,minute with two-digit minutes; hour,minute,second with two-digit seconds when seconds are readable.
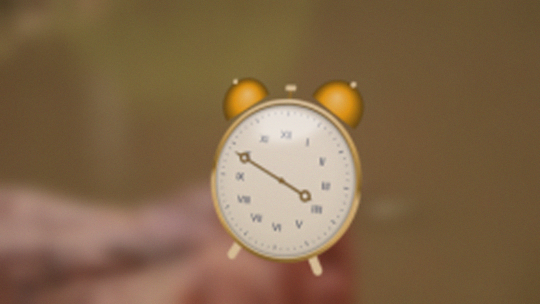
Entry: 3,49
